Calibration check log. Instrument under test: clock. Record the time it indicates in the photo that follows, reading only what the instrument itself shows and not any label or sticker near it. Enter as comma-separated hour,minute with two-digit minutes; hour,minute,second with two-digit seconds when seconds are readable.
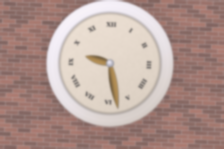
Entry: 9,28
